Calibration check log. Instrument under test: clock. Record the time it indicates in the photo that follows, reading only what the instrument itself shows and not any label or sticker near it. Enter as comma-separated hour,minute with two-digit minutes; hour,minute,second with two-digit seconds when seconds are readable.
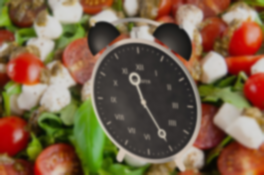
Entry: 11,25
